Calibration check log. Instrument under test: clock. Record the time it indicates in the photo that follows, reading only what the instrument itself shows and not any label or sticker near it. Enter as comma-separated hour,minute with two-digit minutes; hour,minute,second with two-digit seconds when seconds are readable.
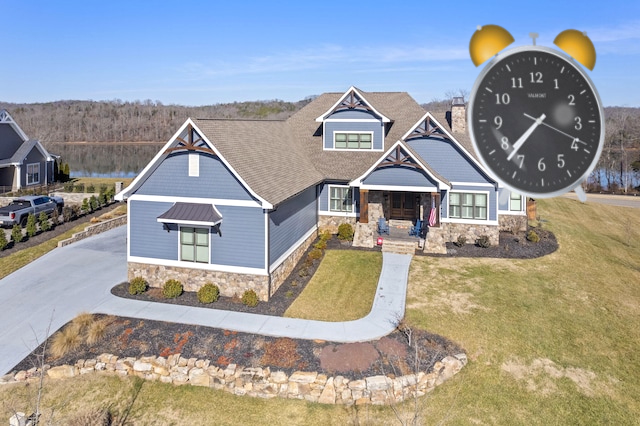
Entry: 7,37,19
